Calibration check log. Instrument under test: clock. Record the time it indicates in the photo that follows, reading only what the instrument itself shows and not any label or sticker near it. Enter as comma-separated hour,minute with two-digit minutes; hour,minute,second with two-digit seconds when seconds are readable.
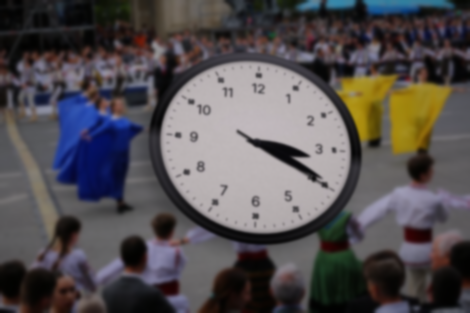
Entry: 3,19,20
